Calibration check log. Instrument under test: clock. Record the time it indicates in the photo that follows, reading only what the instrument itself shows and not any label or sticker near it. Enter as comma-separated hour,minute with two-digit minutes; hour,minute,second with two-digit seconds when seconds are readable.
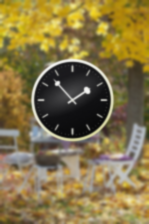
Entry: 1,53
